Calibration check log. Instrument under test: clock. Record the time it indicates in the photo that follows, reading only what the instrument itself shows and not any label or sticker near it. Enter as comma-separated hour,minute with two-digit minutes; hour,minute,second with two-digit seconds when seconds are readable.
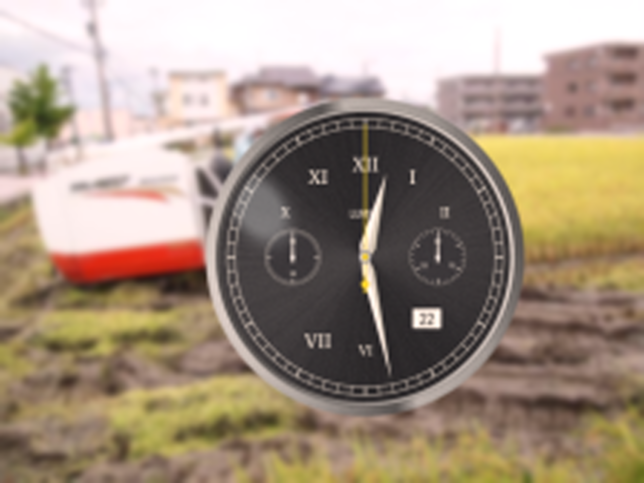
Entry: 12,28
